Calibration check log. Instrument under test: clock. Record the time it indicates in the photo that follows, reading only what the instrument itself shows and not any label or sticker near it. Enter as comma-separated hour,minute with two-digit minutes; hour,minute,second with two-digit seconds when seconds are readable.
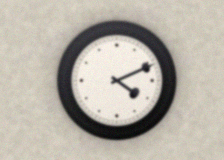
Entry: 4,11
